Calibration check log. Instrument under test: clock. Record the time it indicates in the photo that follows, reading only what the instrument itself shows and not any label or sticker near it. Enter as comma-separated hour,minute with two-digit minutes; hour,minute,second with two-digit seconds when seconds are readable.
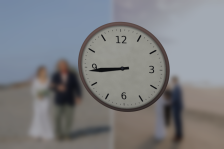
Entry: 8,44
